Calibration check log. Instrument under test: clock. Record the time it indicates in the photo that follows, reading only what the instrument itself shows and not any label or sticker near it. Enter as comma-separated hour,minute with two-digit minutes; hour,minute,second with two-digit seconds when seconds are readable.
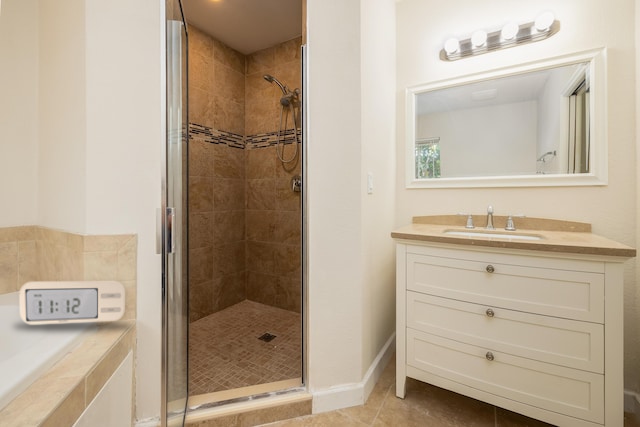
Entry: 11,12
